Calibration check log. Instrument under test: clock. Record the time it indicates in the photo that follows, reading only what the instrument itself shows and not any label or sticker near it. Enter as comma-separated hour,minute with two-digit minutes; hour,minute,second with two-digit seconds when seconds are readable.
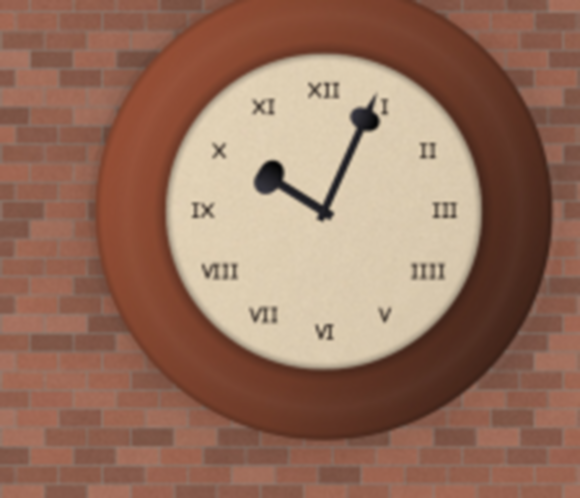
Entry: 10,04
